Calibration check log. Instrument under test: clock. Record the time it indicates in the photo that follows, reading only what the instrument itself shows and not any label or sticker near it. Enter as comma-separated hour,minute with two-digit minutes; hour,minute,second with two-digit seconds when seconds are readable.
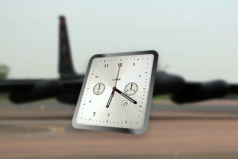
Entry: 6,20
